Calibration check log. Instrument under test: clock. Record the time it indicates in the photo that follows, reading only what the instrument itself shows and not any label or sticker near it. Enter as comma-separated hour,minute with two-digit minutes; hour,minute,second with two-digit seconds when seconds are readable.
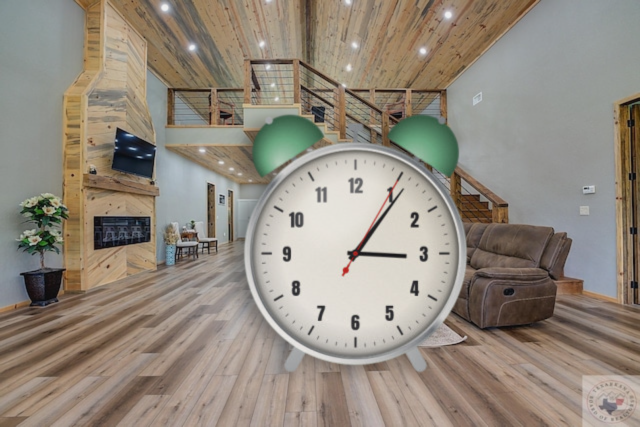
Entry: 3,06,05
